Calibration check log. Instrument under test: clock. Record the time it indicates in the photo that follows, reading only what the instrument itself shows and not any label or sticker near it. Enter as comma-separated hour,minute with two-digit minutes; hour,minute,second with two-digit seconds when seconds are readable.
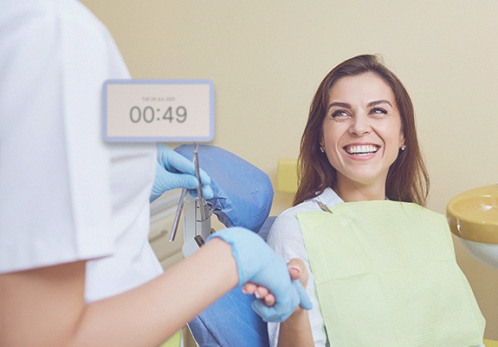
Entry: 0,49
